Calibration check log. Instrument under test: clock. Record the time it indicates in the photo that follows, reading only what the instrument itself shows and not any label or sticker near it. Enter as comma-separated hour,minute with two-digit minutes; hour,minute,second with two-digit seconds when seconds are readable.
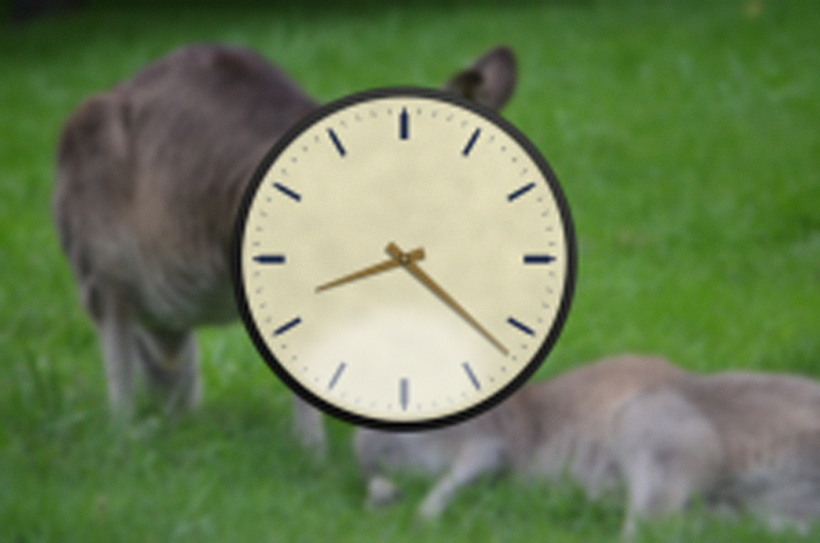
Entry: 8,22
